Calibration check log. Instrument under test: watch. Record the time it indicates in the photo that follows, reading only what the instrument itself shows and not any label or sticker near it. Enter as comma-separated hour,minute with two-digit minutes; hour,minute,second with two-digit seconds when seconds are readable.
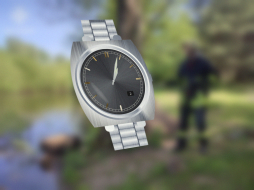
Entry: 1,04
